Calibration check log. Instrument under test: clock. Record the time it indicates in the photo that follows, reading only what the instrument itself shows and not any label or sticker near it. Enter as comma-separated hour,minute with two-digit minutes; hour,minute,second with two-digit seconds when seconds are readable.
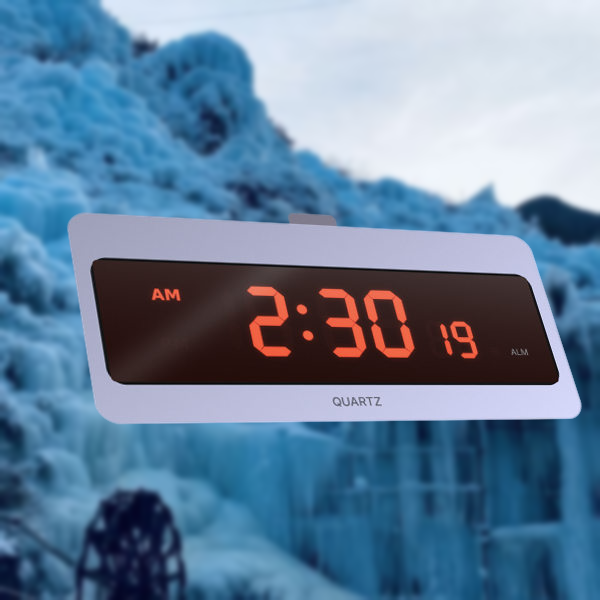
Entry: 2,30,19
